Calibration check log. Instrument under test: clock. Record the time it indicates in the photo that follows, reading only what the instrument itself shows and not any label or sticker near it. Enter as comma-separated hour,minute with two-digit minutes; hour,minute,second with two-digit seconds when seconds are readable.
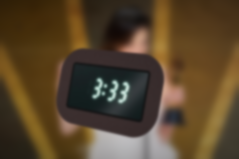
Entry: 3,33
